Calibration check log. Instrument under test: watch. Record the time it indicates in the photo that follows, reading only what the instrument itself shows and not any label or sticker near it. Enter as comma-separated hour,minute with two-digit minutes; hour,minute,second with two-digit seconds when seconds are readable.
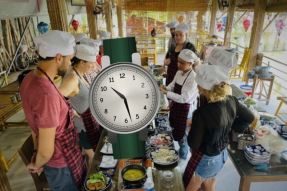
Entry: 10,28
